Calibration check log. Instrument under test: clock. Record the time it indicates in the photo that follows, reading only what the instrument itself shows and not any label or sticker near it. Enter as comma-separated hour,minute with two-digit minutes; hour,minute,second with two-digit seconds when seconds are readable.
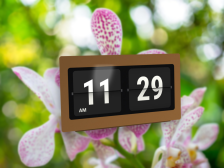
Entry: 11,29
